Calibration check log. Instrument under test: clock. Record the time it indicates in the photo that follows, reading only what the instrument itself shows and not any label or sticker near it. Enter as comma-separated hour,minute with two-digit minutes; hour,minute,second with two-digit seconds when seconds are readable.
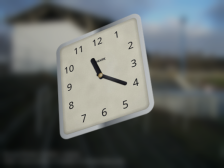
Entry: 11,21
